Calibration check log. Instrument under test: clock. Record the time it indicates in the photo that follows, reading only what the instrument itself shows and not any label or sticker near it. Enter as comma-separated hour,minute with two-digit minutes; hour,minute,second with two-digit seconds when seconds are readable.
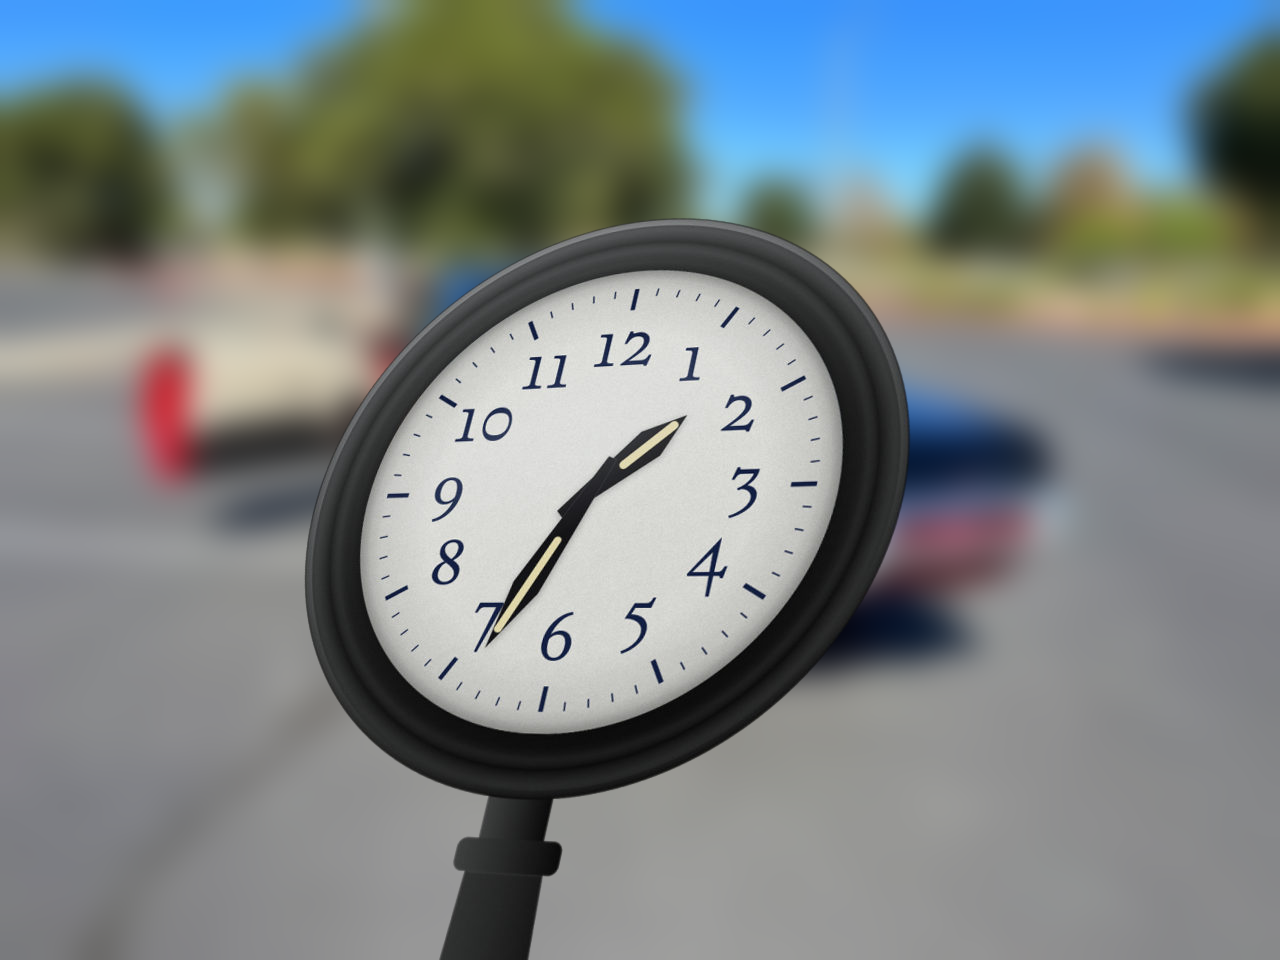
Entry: 1,34
